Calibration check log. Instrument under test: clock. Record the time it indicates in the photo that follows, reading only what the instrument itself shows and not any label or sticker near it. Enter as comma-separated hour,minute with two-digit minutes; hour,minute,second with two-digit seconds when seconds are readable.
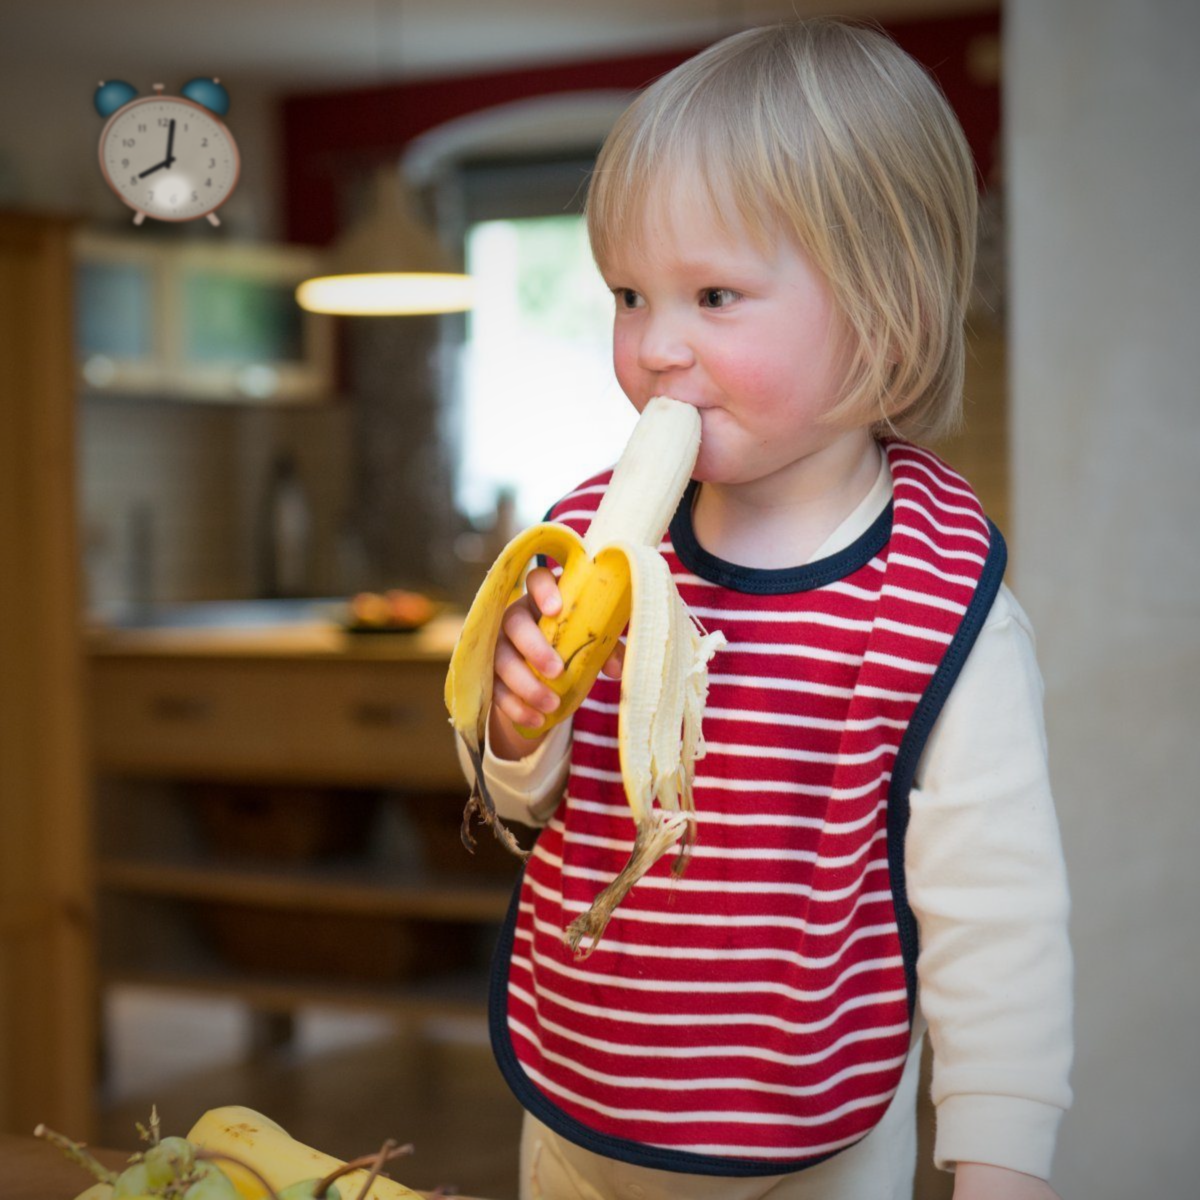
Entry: 8,02
